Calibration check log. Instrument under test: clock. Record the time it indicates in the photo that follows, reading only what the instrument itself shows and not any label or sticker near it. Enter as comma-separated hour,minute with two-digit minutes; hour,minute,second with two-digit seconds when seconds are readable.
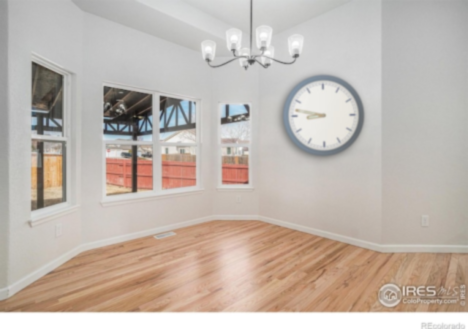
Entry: 8,47
